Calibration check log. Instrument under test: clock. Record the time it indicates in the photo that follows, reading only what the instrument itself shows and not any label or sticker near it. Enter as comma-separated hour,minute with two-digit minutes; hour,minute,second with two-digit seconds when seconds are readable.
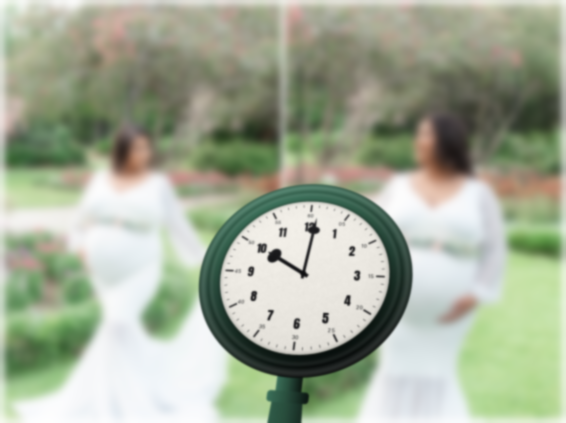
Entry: 10,01
